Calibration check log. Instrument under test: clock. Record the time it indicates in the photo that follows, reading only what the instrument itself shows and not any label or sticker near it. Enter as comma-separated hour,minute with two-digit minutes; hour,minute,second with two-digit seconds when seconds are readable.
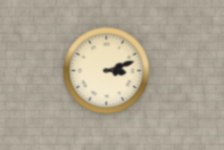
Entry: 3,12
